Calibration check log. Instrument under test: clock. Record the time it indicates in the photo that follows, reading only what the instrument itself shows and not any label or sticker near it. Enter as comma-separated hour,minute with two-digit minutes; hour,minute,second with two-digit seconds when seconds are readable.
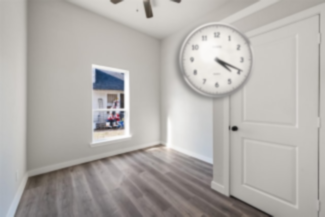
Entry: 4,19
